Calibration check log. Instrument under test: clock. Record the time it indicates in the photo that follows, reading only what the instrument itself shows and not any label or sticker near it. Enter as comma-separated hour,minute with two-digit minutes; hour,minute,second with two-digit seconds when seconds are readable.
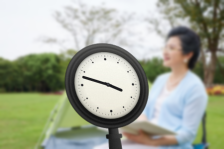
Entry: 3,48
